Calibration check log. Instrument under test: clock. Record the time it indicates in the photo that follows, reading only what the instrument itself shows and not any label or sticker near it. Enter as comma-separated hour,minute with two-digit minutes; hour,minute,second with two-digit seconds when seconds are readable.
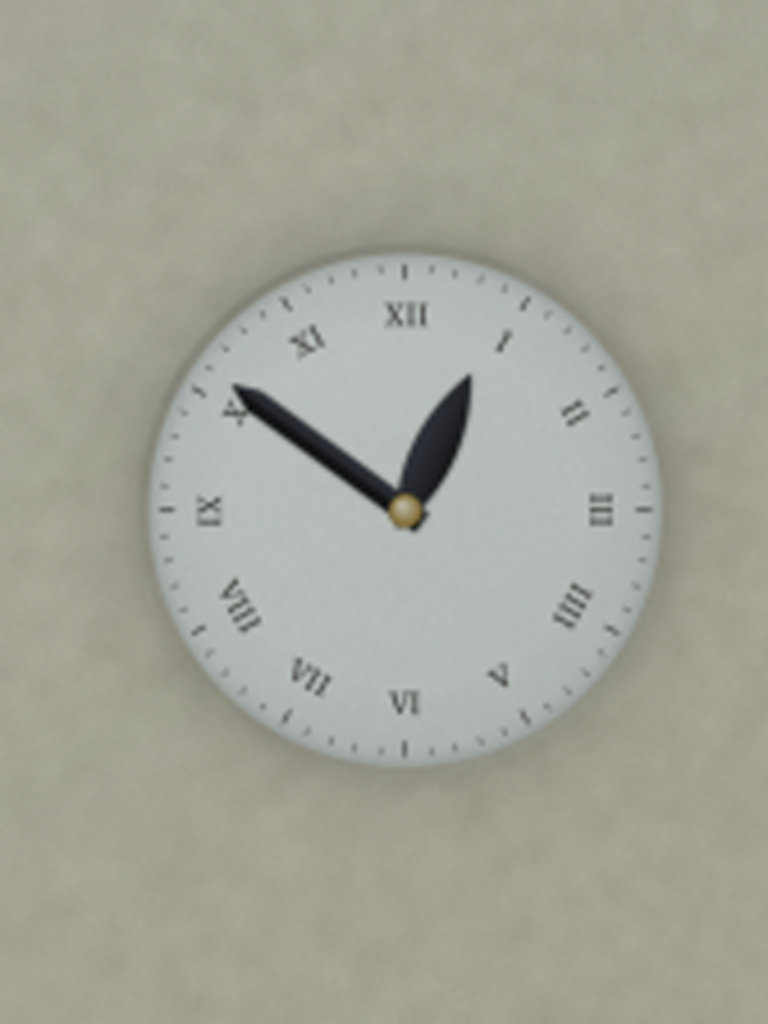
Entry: 12,51
